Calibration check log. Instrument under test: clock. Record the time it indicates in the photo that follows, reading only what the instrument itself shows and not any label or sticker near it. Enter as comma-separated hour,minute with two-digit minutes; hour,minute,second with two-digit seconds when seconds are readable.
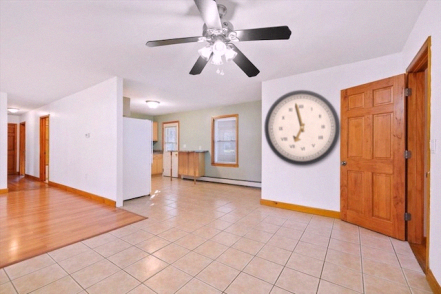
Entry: 6,58
